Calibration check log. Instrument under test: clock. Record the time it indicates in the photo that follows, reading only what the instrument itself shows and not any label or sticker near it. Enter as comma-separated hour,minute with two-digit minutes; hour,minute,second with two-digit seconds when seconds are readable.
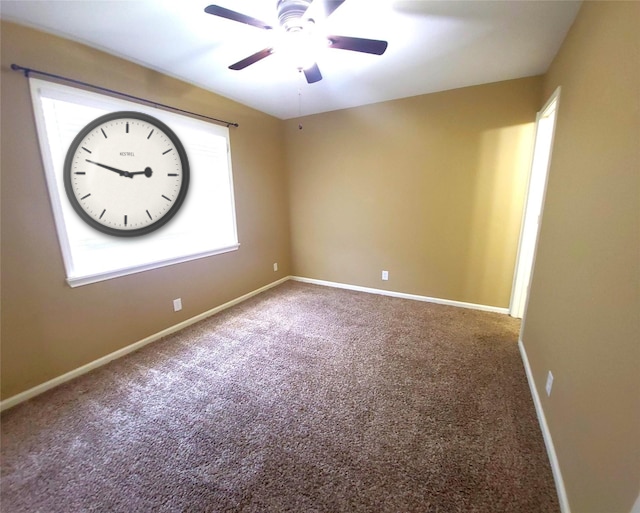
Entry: 2,48
